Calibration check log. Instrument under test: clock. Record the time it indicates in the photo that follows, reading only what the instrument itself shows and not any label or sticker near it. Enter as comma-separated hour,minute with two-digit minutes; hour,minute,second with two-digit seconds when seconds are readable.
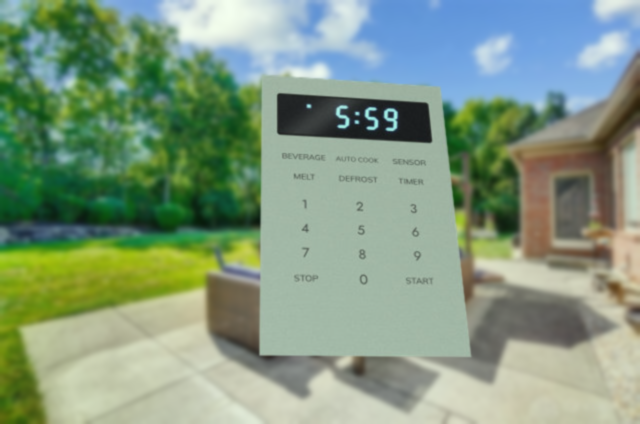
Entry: 5,59
